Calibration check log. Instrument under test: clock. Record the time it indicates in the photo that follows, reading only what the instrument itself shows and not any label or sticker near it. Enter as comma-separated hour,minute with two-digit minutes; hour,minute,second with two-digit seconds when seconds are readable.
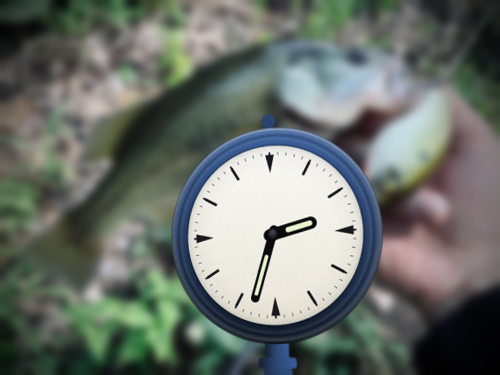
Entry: 2,33
